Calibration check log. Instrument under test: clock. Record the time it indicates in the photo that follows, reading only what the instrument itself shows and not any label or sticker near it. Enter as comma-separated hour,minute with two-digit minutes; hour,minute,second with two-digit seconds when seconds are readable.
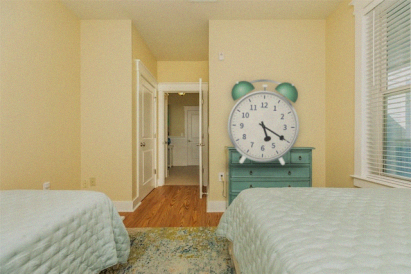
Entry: 5,20
